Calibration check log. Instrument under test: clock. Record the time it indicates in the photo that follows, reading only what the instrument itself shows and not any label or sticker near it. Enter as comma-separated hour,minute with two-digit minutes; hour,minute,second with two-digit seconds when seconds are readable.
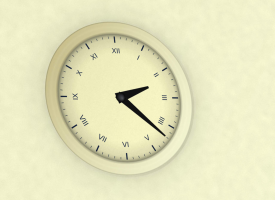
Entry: 2,22
